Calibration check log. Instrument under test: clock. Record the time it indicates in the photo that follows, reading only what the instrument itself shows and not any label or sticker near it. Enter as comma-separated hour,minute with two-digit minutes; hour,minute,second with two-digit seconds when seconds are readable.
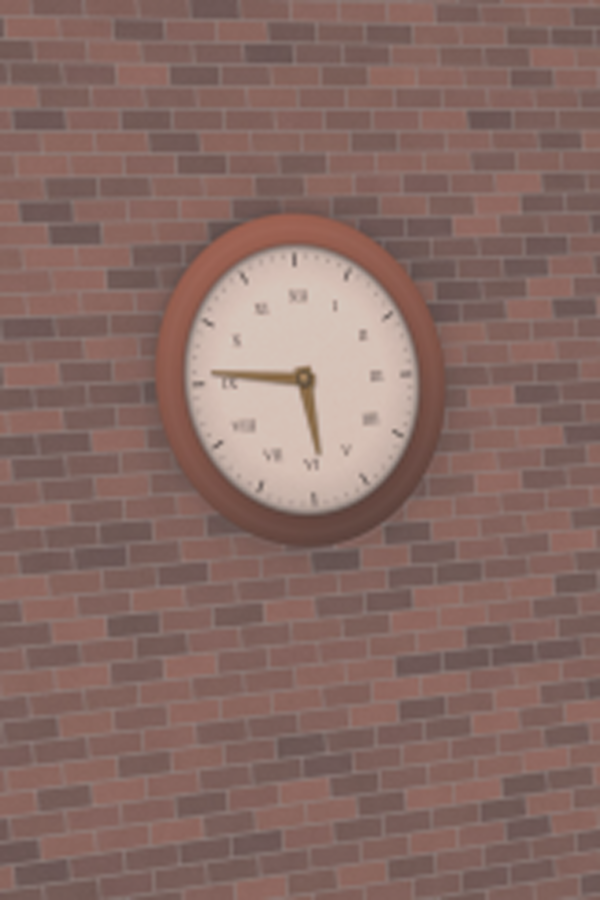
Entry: 5,46
